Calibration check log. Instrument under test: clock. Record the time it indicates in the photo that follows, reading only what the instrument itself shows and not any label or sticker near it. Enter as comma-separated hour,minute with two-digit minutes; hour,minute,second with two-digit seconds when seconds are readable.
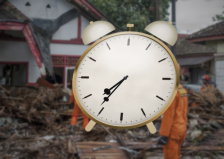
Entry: 7,36
